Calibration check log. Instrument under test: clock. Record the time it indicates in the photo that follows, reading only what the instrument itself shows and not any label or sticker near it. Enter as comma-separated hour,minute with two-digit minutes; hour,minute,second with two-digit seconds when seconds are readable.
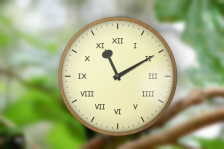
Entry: 11,10
